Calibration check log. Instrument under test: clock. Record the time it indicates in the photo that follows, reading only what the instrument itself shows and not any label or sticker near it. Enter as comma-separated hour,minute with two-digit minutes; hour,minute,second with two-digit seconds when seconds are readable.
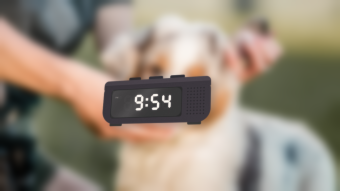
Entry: 9,54
